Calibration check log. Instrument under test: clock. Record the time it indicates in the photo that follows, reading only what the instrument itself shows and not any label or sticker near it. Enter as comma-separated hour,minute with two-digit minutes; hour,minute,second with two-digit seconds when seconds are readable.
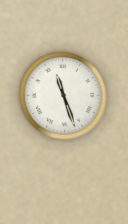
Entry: 11,27
